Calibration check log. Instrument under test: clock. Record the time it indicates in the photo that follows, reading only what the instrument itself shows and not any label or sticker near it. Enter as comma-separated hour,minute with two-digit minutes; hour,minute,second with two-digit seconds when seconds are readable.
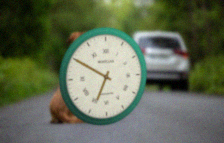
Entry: 6,50
